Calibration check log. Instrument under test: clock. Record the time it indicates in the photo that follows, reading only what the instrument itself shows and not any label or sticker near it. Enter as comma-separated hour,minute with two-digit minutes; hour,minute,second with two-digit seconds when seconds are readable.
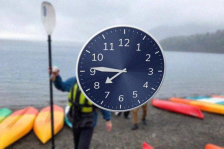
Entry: 7,46
